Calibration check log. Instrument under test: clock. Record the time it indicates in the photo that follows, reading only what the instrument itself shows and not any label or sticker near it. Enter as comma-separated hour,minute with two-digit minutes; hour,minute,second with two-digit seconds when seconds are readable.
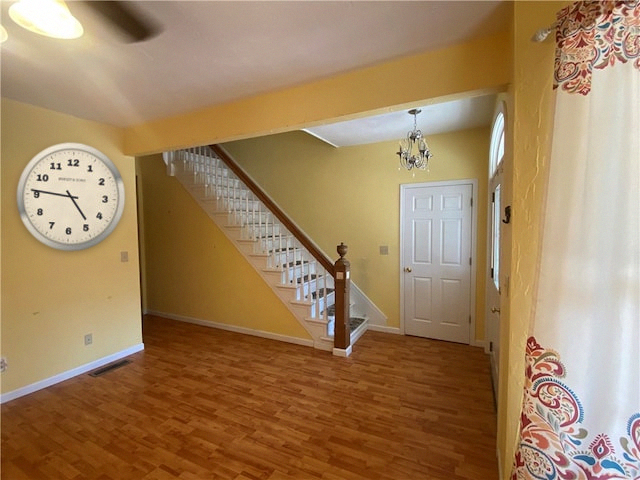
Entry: 4,46
